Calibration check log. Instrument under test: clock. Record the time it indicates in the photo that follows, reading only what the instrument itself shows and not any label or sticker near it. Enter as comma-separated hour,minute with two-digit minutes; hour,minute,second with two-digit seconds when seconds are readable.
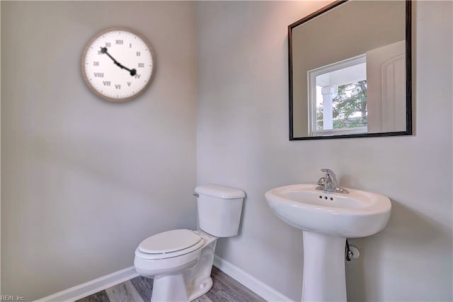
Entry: 3,52
